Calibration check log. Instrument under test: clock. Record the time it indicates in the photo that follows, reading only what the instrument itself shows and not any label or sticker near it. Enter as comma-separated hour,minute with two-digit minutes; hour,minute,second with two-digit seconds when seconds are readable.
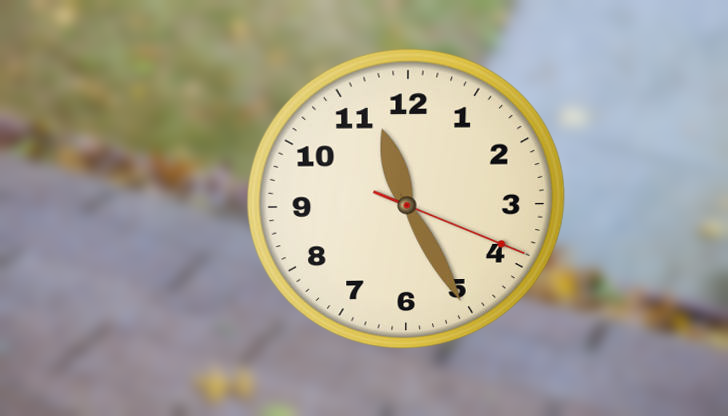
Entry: 11,25,19
